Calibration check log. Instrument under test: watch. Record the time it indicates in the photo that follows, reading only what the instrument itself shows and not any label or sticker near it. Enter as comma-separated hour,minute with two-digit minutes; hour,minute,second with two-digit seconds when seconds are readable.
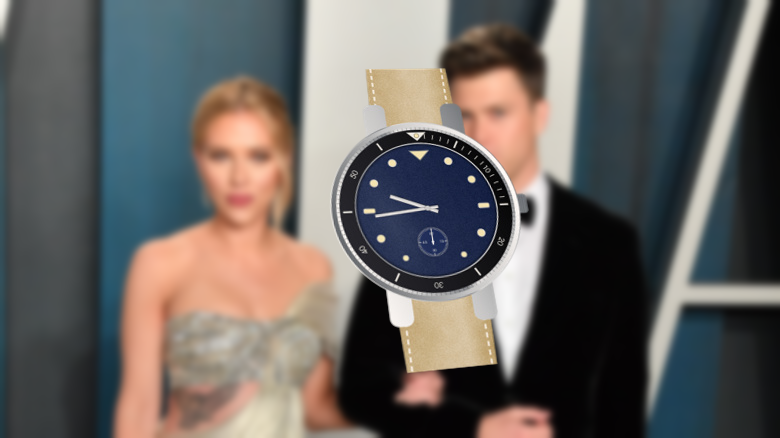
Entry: 9,44
